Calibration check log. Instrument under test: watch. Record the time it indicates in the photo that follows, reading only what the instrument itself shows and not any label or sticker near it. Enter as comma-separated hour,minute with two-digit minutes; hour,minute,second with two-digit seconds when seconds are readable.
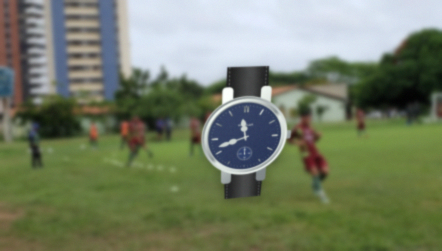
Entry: 11,42
